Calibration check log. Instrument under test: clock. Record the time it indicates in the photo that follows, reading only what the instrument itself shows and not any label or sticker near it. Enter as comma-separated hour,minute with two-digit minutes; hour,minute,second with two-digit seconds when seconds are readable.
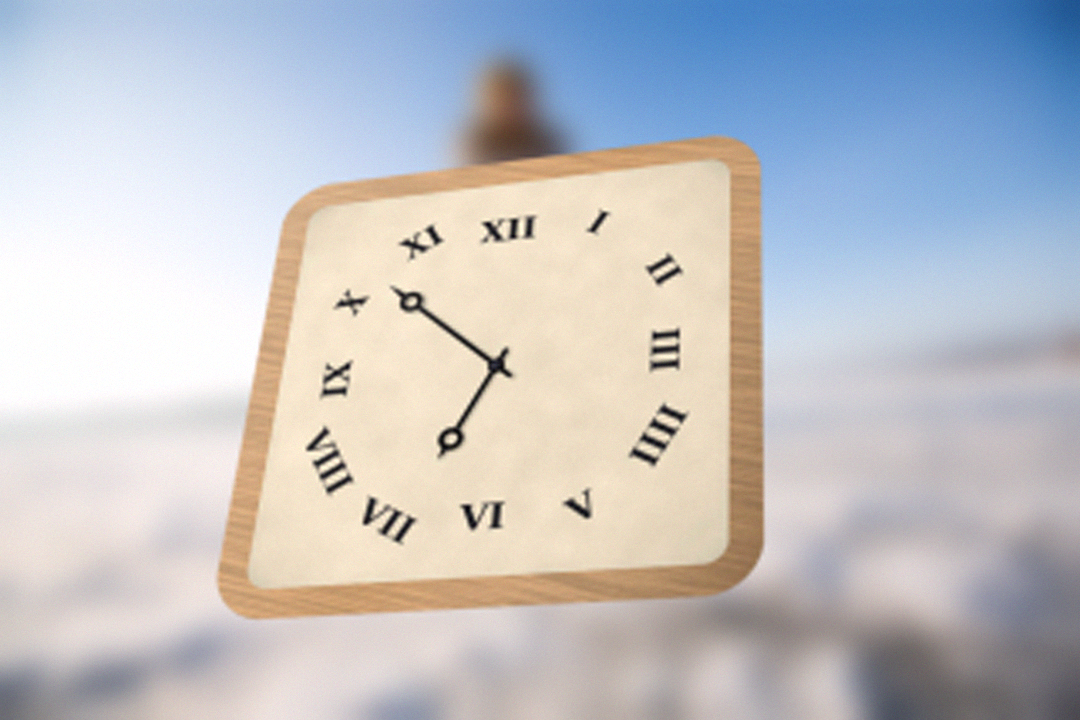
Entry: 6,52
